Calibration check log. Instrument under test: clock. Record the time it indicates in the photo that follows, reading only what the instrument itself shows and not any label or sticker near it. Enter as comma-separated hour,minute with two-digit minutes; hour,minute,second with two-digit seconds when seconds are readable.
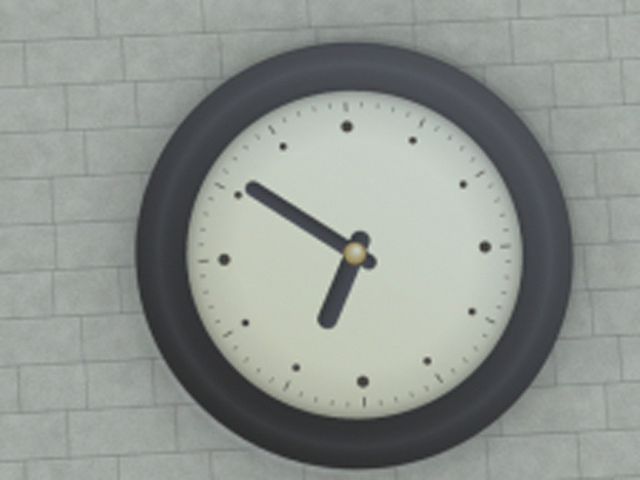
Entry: 6,51
